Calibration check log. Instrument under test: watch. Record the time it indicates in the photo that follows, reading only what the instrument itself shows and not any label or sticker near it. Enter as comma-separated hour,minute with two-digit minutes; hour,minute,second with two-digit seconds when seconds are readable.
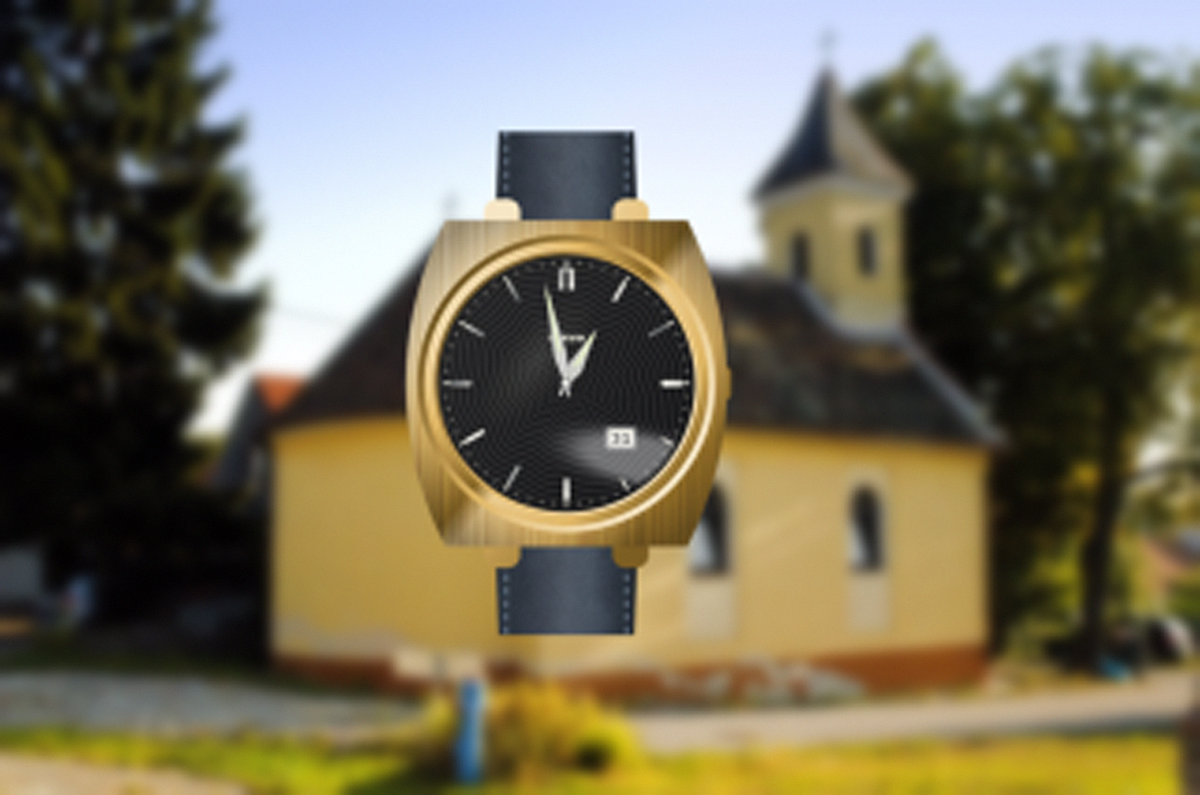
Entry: 12,58
